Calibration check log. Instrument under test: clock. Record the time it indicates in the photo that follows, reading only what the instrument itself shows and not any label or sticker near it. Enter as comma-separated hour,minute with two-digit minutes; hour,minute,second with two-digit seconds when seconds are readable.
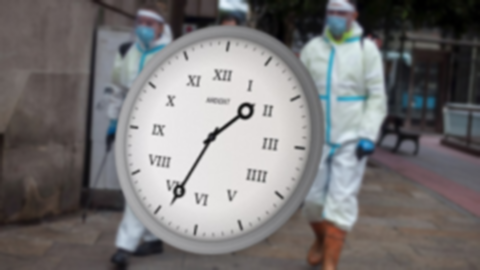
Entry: 1,34
